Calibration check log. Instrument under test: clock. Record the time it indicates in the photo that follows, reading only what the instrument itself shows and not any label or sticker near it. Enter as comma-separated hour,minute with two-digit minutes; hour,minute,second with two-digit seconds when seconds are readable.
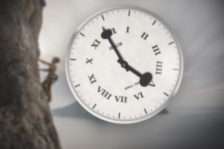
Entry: 4,59
